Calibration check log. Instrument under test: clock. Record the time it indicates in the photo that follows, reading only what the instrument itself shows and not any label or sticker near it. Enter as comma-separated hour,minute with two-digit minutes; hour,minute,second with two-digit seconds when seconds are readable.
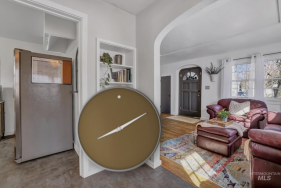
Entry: 8,10
